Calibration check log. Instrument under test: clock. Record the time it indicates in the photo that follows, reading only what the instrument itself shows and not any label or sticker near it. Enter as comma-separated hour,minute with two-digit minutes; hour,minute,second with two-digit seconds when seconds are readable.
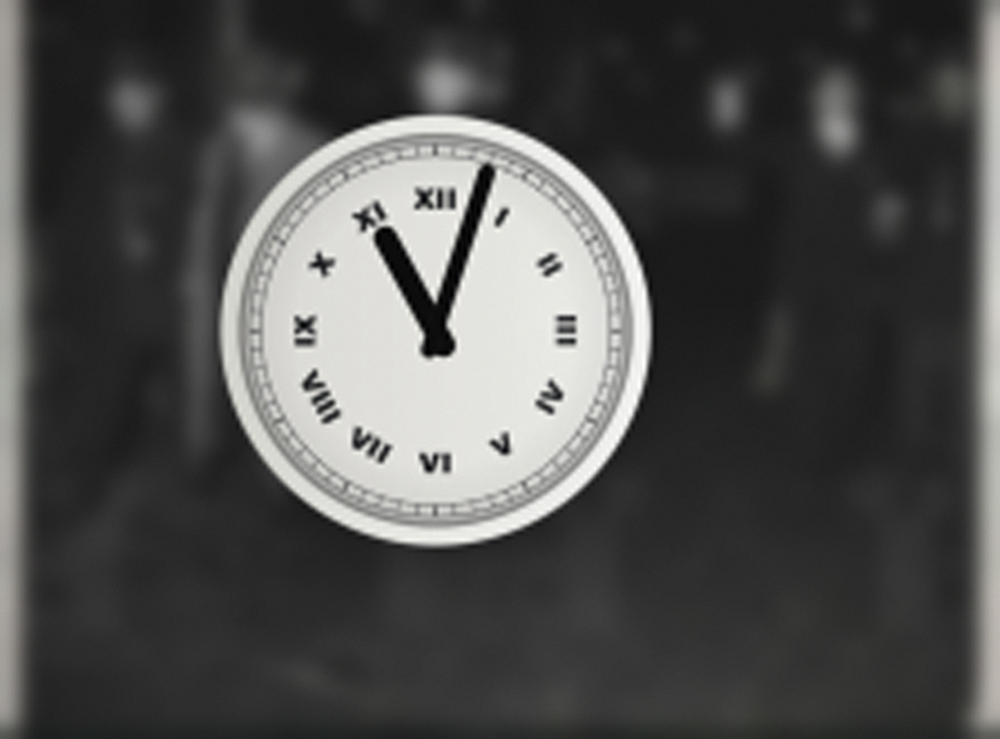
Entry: 11,03
